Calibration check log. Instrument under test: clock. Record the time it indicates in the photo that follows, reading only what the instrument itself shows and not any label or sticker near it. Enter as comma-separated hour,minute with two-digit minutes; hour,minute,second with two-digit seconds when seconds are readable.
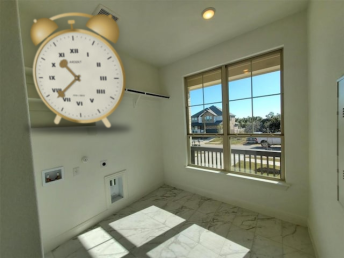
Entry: 10,38
